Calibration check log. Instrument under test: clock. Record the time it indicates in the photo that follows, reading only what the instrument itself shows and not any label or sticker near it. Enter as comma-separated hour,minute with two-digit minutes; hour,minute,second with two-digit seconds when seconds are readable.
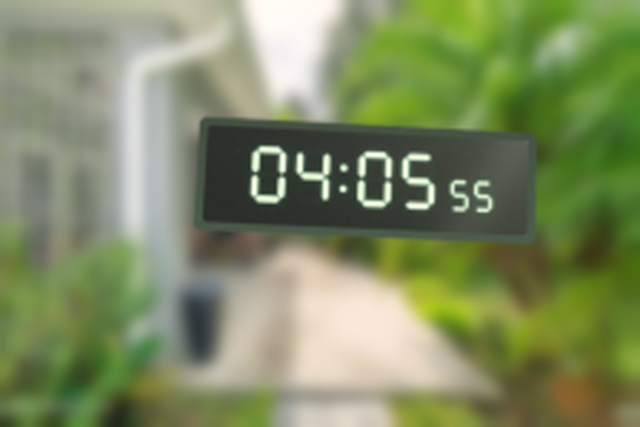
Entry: 4,05,55
